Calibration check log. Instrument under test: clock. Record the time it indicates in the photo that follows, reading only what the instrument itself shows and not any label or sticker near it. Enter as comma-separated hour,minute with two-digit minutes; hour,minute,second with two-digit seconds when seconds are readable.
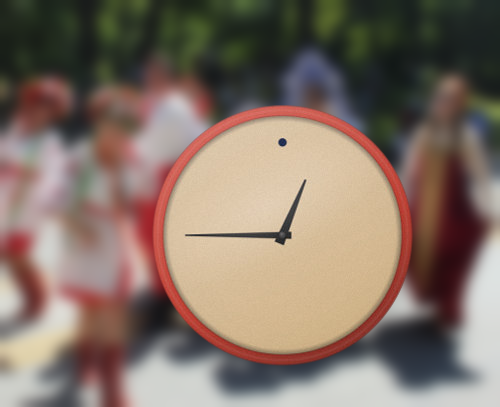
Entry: 12,45
